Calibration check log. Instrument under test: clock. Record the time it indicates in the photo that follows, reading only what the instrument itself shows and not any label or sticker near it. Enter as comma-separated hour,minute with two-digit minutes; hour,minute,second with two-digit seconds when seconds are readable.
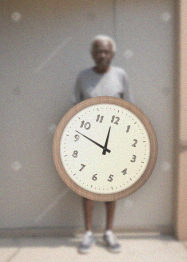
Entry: 11,47
